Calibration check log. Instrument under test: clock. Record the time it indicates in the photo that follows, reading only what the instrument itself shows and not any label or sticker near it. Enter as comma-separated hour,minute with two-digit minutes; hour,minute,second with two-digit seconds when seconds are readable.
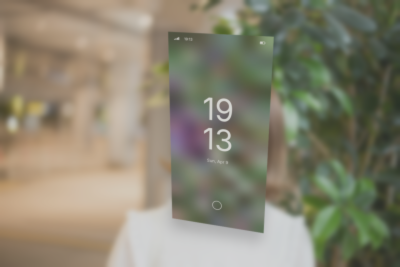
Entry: 19,13
